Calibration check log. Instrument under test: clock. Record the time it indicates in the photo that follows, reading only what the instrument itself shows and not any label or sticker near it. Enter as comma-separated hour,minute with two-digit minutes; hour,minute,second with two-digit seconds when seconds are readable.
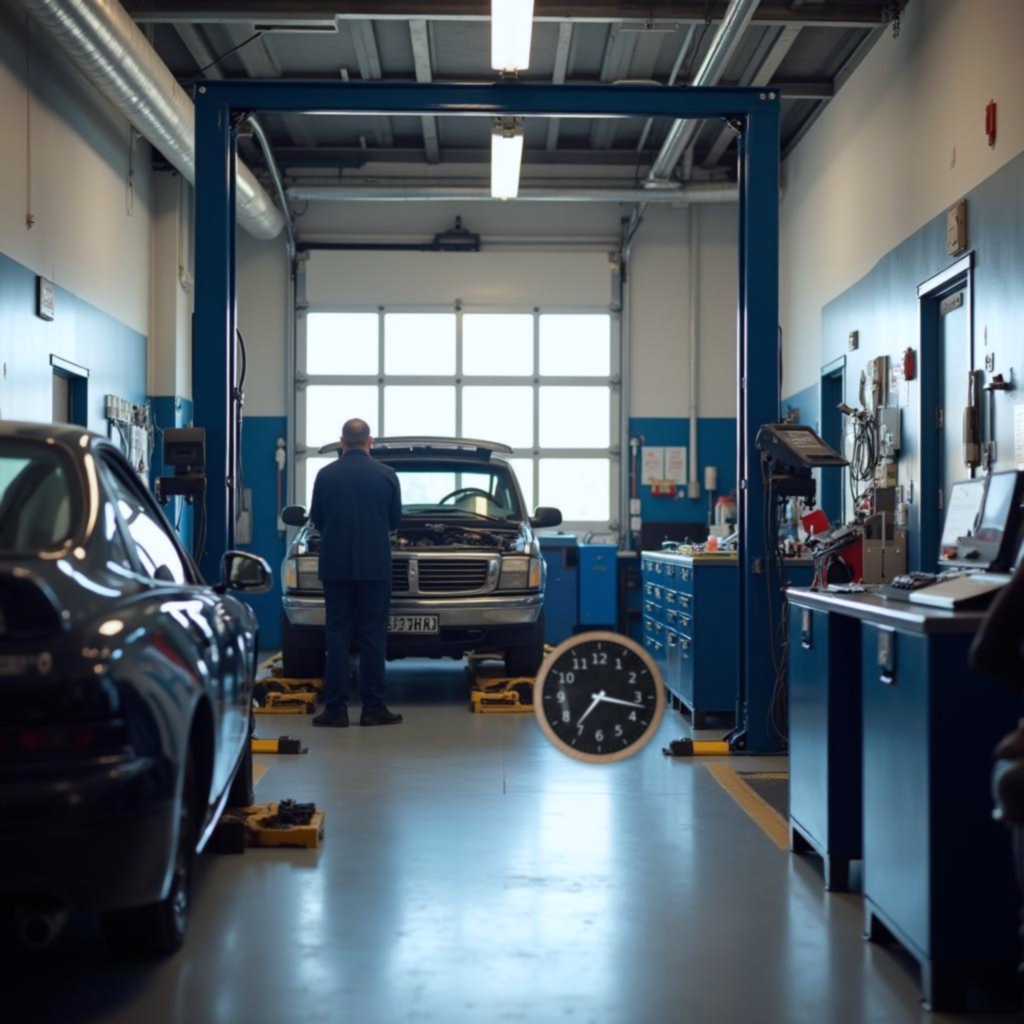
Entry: 7,17
